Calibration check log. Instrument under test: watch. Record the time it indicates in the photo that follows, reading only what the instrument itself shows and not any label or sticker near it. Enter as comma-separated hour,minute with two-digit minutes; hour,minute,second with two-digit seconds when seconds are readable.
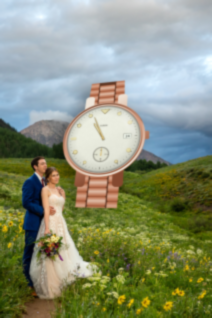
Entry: 10,56
